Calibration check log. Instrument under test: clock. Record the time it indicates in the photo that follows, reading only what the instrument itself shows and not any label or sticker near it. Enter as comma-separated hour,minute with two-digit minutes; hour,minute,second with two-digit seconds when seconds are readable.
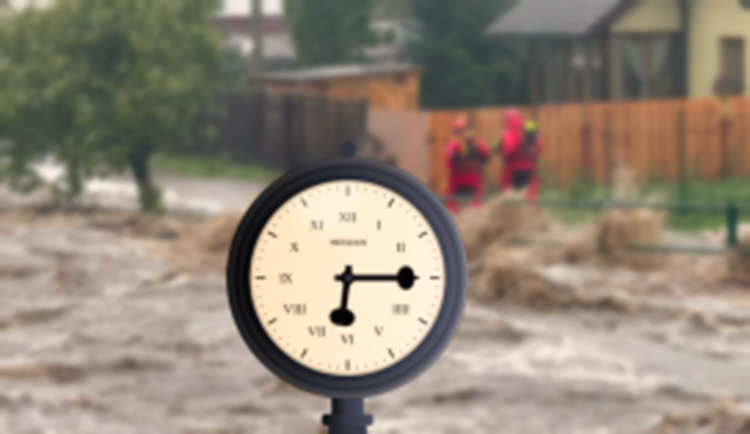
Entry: 6,15
